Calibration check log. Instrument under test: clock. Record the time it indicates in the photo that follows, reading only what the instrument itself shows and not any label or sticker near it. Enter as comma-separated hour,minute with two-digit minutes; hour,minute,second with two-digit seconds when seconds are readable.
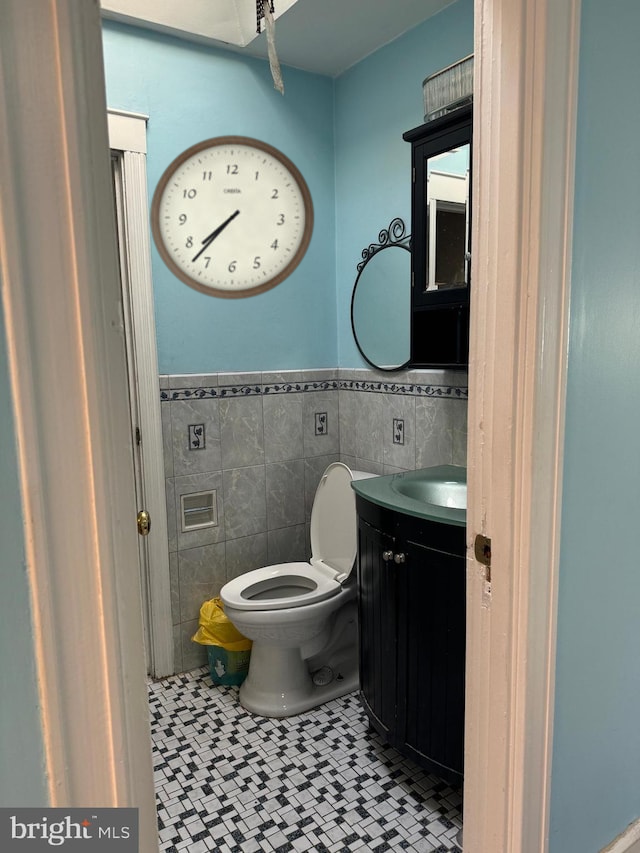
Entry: 7,37
